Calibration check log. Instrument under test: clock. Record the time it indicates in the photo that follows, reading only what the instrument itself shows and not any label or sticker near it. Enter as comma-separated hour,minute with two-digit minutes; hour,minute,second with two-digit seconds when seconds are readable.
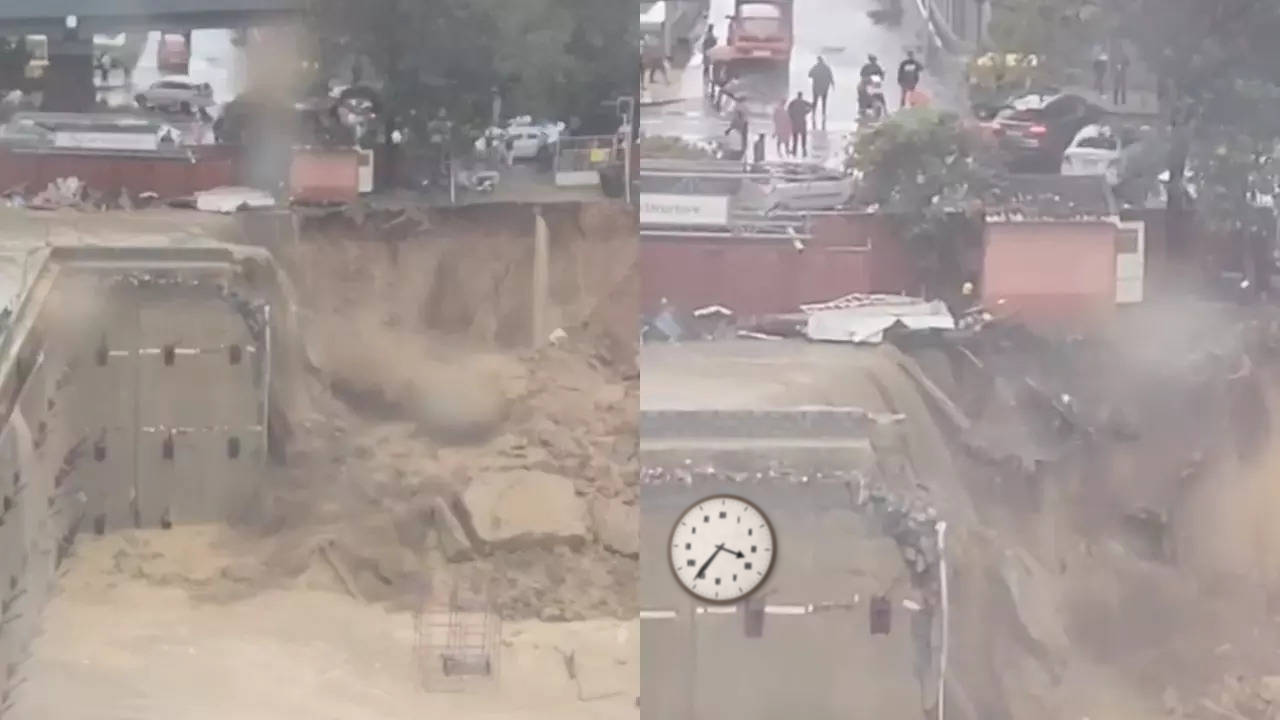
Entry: 3,36
